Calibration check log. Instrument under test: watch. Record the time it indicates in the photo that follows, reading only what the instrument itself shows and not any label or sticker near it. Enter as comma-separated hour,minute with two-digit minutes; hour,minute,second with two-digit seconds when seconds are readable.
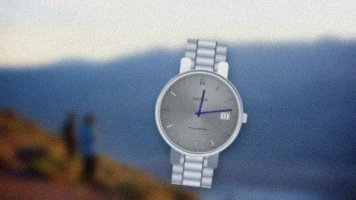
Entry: 12,13
